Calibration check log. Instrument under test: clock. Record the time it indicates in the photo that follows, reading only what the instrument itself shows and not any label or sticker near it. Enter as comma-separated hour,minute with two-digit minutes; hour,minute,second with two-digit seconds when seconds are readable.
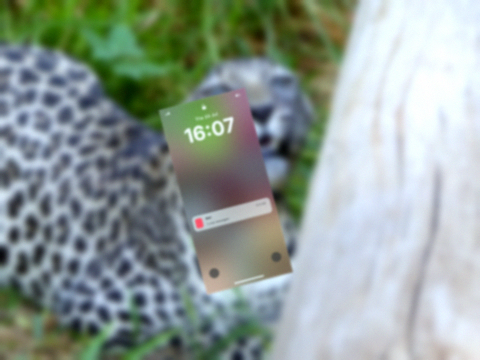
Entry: 16,07
